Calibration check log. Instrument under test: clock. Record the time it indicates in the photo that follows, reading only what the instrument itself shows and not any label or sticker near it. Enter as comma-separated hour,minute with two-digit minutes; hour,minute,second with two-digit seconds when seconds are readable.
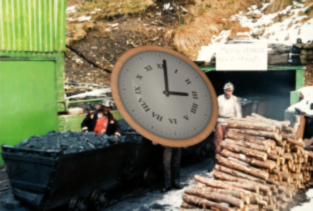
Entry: 3,01
